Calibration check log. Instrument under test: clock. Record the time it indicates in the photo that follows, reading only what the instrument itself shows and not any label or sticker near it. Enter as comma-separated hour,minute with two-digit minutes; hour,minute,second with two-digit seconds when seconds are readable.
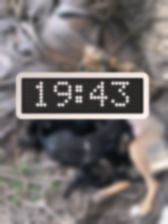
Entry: 19,43
